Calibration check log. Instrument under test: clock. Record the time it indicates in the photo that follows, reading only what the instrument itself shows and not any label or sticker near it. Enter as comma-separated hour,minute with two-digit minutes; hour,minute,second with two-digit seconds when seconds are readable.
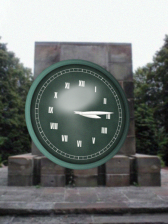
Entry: 3,14
